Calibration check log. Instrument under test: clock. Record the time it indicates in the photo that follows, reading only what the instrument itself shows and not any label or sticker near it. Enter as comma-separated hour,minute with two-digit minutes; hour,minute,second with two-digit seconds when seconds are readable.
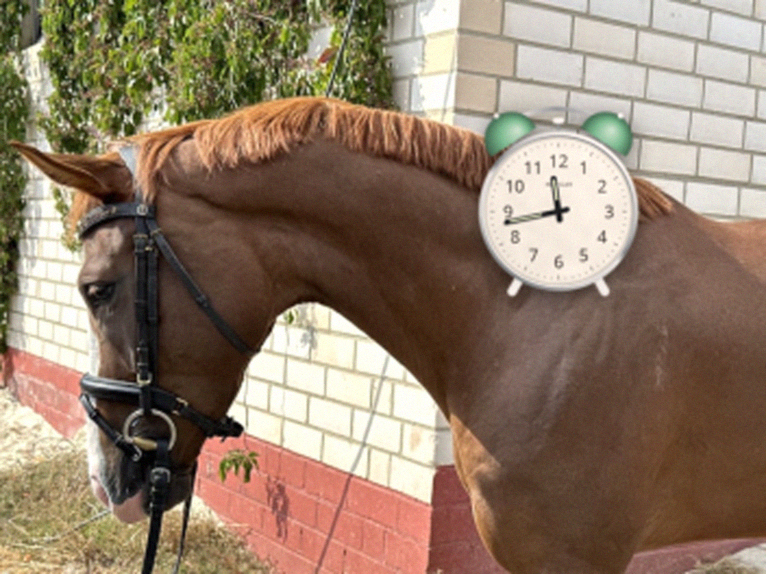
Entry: 11,43
